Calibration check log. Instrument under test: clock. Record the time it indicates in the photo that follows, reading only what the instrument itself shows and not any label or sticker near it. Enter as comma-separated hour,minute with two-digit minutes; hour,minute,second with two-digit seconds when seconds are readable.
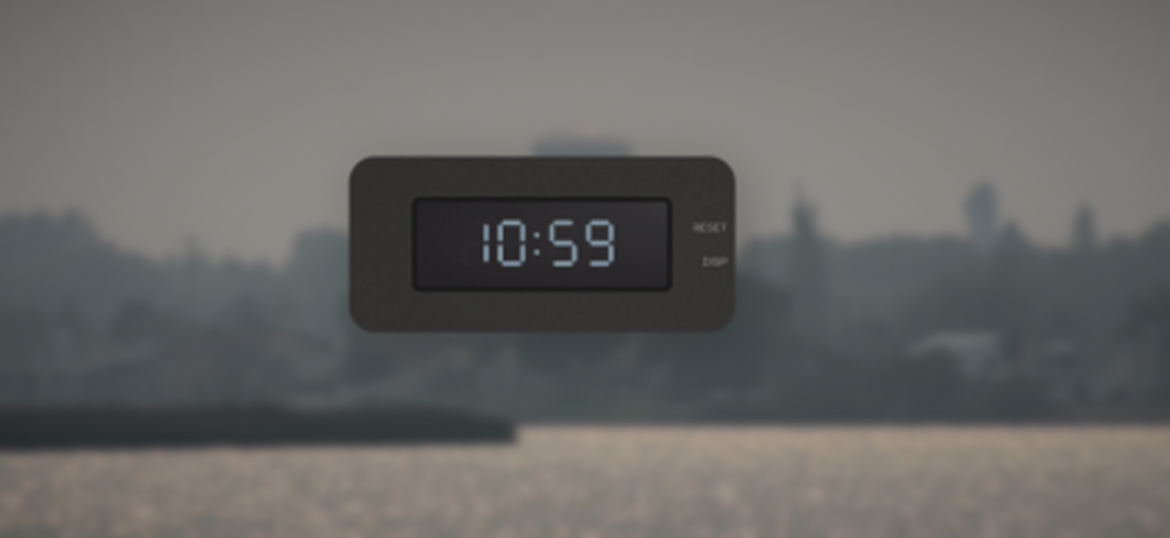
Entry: 10,59
